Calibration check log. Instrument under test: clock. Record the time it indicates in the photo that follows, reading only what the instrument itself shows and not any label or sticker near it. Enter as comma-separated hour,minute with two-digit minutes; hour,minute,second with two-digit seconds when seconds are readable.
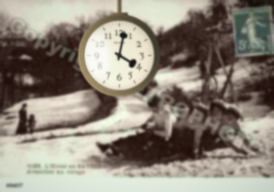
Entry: 4,02
